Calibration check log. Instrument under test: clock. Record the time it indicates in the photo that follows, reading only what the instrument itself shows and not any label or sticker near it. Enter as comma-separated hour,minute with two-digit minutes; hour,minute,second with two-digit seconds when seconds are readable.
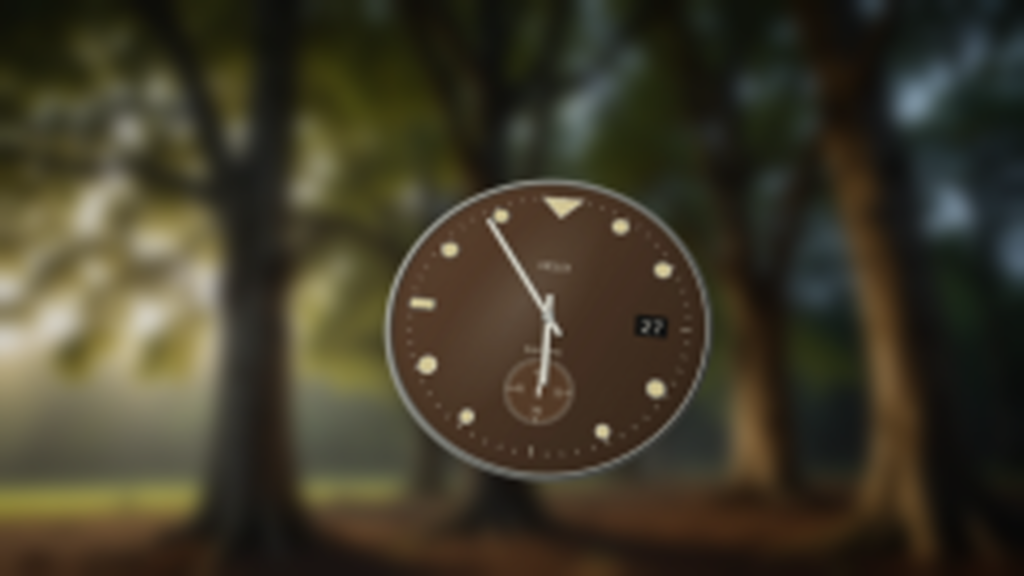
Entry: 5,54
